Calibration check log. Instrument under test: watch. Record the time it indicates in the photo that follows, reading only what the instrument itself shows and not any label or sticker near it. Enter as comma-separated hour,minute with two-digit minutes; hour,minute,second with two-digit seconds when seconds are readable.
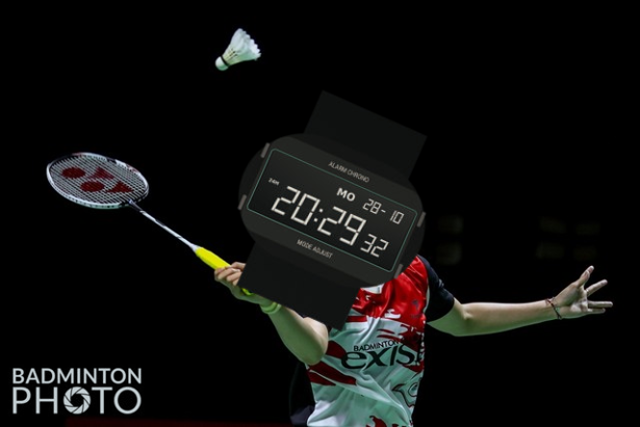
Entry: 20,29,32
